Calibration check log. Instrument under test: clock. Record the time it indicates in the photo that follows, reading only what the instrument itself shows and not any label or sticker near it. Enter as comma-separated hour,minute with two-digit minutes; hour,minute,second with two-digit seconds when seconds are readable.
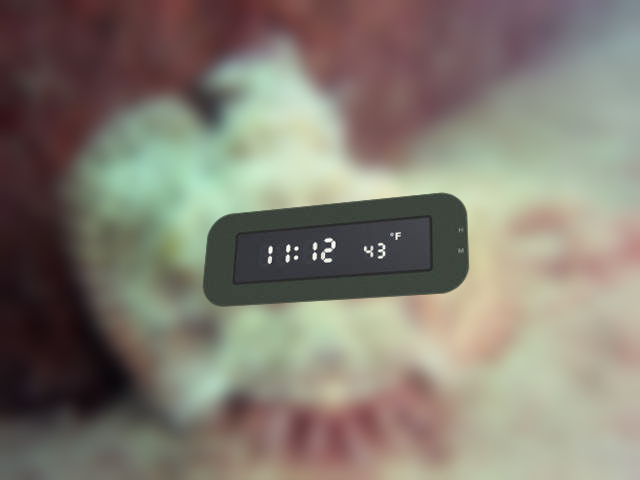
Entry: 11,12
